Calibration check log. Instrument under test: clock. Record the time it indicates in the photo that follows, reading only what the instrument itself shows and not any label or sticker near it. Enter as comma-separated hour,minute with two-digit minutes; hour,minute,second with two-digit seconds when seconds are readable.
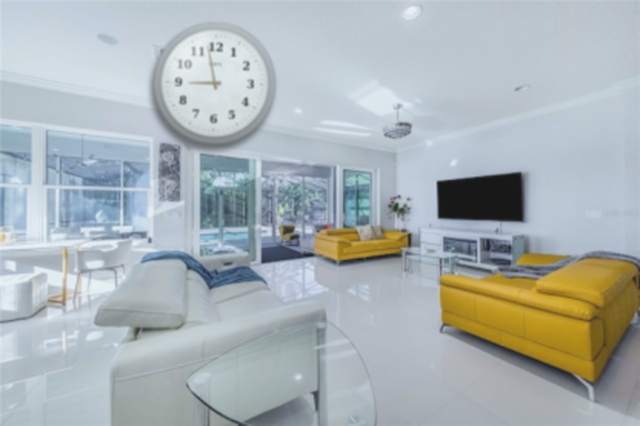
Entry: 8,58
